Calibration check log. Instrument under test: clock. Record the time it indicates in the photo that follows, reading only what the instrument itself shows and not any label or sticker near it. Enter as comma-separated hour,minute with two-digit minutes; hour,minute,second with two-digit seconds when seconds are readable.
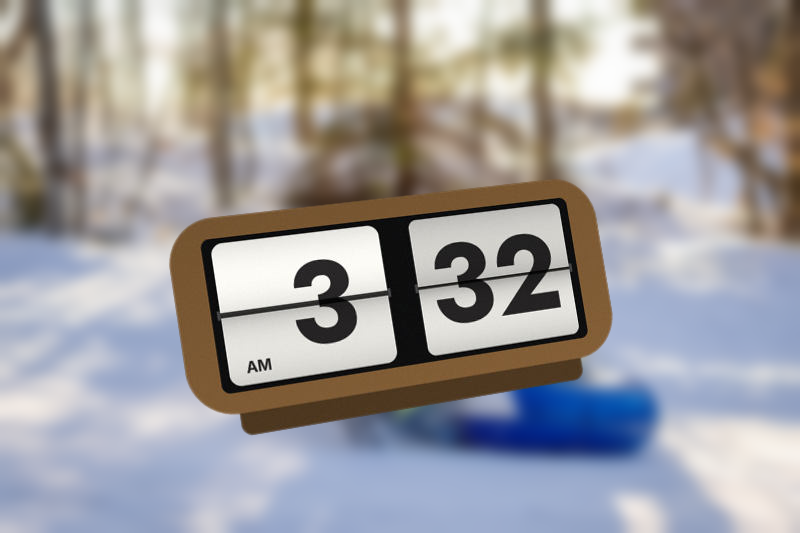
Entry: 3,32
